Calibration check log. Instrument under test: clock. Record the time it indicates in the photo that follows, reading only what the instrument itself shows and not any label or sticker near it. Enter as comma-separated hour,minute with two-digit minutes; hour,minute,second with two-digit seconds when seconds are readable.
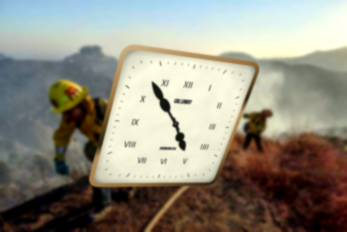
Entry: 4,53
